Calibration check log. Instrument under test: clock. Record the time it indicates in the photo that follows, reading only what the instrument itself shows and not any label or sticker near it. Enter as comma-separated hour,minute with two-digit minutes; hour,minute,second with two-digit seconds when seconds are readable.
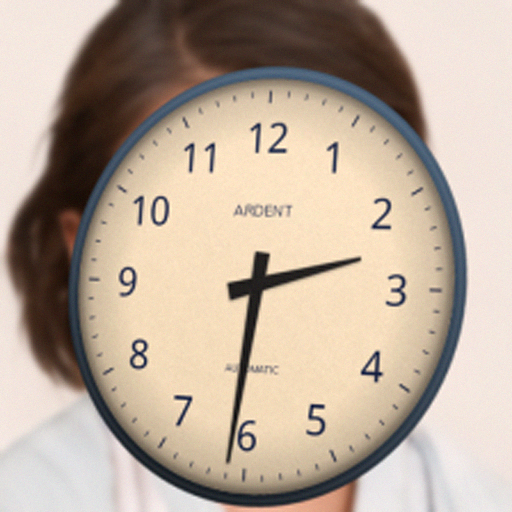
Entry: 2,31
